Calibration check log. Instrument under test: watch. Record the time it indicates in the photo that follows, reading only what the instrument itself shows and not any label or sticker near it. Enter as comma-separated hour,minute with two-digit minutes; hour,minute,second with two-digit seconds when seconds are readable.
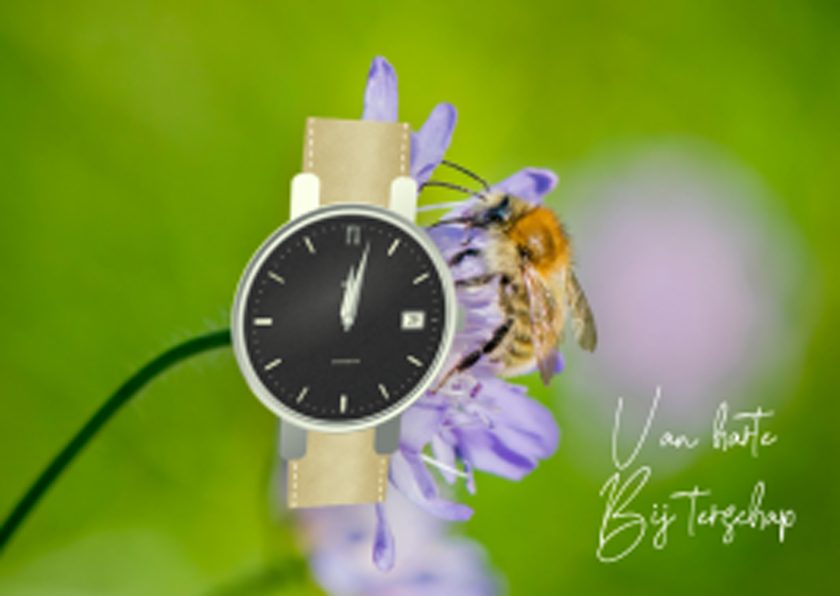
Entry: 12,02
